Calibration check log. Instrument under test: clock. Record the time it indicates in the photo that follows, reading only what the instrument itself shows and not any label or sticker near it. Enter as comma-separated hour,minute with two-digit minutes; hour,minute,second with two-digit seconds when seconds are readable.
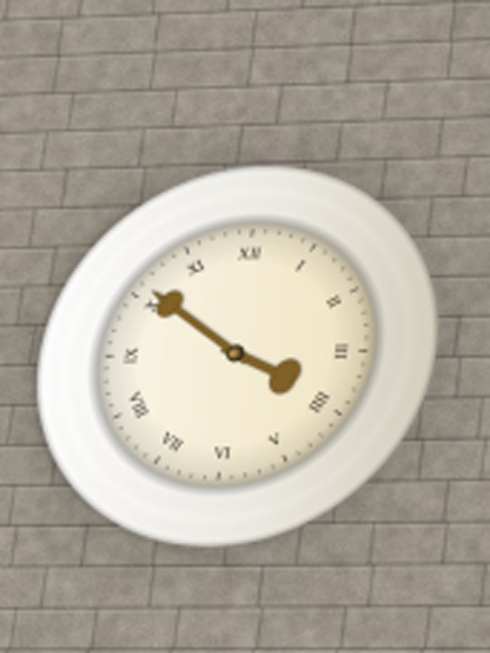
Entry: 3,51
